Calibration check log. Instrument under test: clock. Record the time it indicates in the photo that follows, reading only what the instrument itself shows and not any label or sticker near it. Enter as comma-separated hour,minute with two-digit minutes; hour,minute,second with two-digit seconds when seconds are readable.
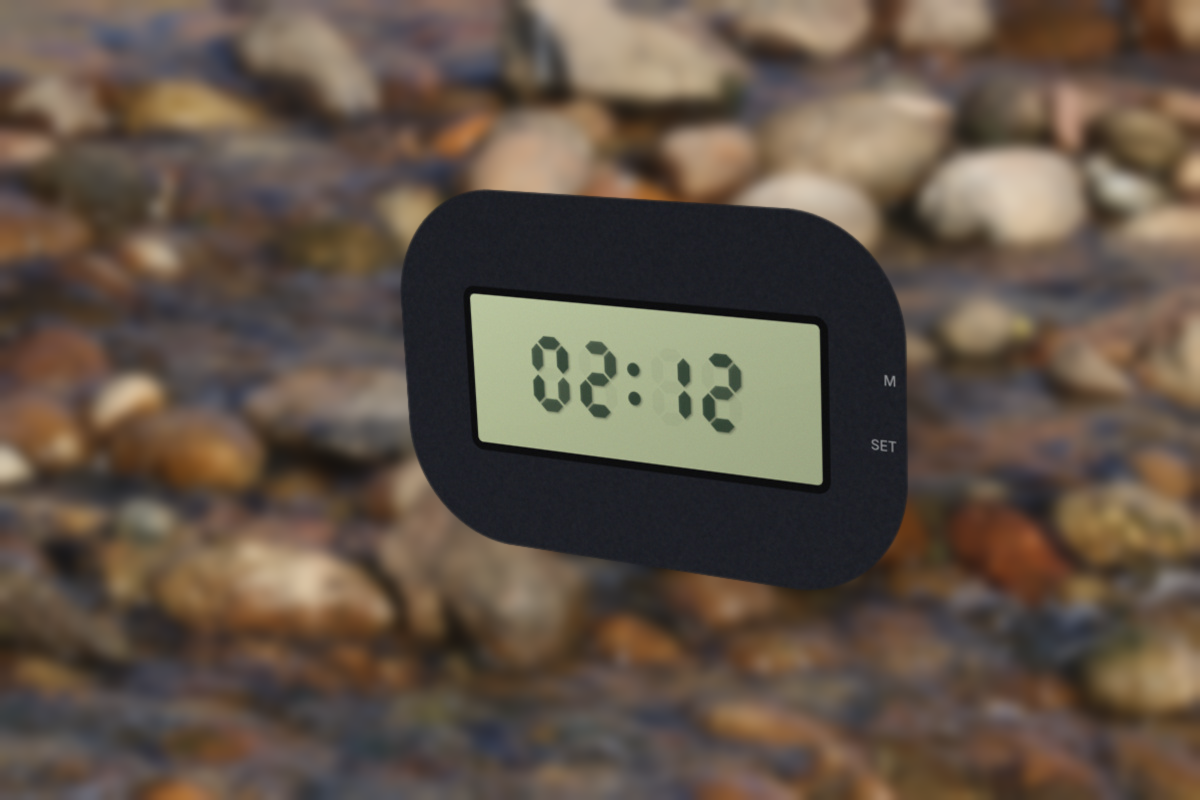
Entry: 2,12
